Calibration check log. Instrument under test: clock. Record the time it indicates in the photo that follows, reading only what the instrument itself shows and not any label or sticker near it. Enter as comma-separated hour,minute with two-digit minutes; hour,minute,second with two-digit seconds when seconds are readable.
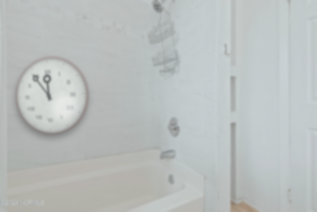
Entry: 11,54
